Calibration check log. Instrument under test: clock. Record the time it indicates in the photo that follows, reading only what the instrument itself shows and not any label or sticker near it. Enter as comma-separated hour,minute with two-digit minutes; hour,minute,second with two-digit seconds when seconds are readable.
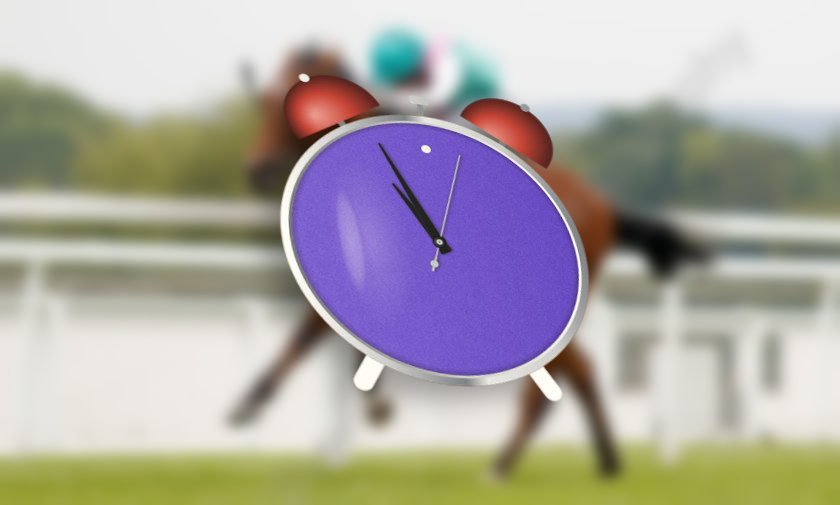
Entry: 10,56,03
